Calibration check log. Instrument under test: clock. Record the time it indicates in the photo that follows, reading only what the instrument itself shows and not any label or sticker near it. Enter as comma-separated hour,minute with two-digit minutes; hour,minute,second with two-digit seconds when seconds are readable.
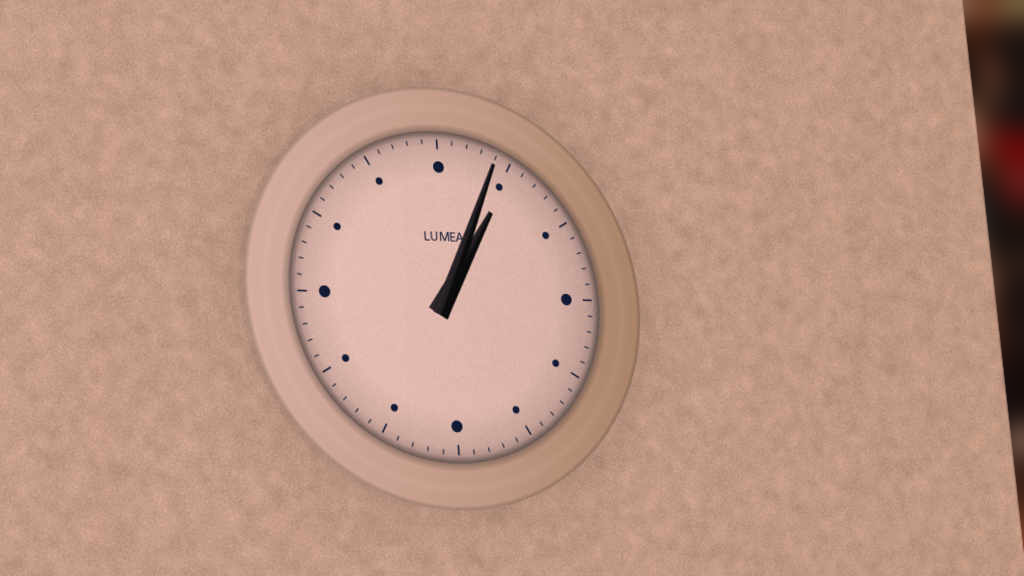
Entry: 1,04
